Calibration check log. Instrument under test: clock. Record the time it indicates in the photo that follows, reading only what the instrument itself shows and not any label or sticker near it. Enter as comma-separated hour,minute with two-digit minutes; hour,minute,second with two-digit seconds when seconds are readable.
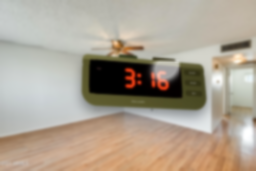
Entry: 3,16
